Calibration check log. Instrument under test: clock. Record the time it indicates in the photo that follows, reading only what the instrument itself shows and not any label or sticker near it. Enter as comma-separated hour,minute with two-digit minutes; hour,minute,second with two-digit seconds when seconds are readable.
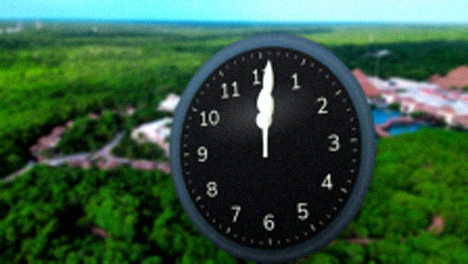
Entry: 12,01
